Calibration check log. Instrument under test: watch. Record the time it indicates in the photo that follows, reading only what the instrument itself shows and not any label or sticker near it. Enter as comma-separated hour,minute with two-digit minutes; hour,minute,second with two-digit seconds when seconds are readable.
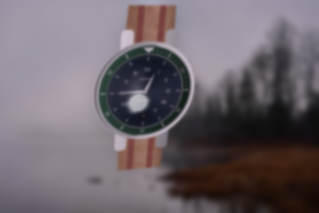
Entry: 12,45
